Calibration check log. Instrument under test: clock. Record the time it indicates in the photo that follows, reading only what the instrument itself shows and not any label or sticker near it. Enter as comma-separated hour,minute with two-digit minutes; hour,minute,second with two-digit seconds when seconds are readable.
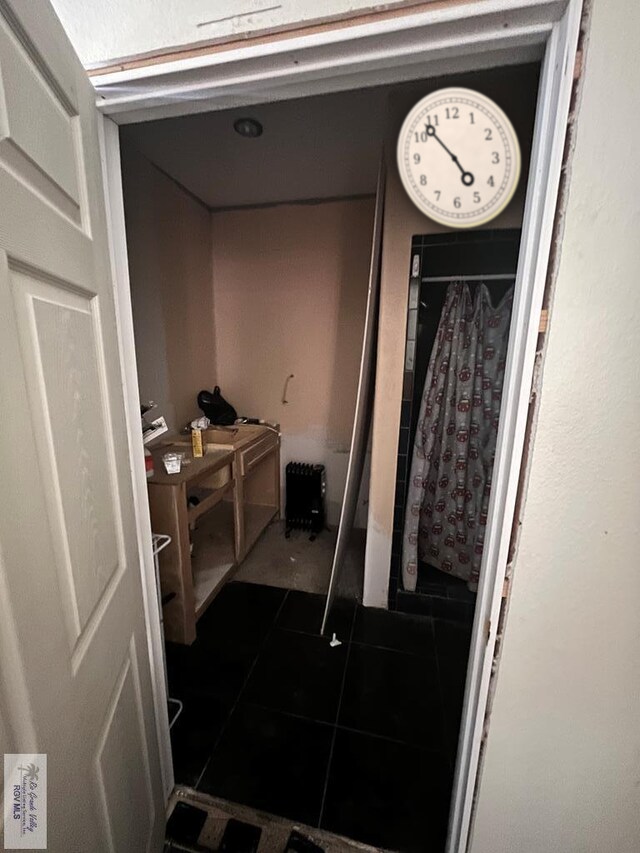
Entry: 4,53
